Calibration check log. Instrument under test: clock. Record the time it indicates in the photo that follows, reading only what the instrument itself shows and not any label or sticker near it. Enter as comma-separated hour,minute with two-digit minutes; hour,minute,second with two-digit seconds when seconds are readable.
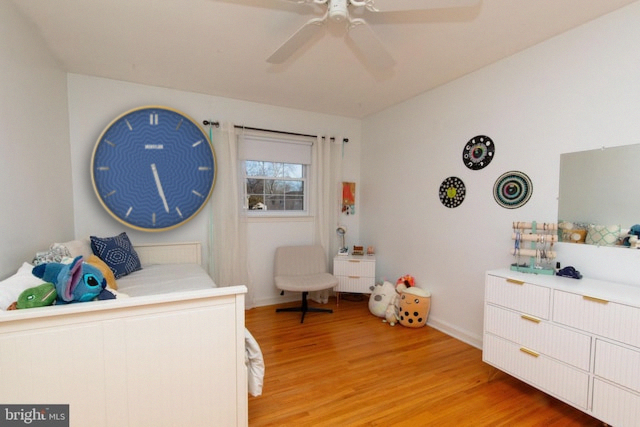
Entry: 5,27
